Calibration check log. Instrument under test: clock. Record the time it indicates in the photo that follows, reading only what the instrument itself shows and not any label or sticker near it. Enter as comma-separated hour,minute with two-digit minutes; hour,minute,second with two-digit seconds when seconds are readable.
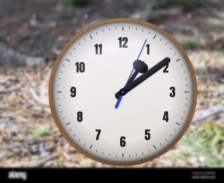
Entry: 1,09,04
